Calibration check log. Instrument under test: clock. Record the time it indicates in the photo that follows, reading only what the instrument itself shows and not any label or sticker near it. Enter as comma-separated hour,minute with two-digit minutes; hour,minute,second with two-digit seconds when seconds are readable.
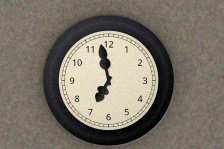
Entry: 6,58
